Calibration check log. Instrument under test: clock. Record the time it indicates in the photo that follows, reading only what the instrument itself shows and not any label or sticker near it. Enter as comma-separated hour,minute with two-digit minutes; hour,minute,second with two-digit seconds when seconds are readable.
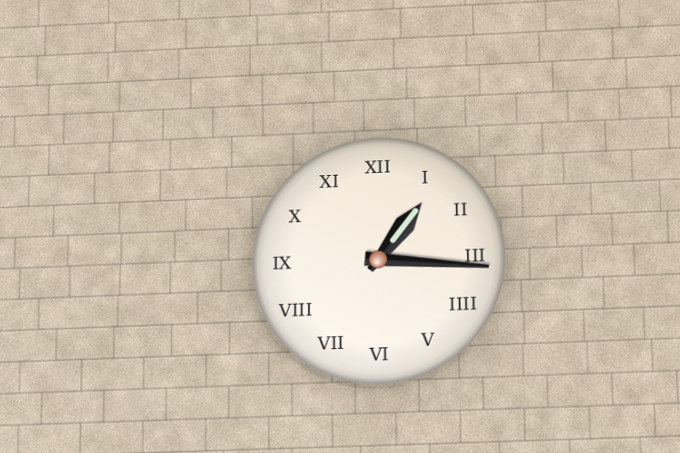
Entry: 1,16
